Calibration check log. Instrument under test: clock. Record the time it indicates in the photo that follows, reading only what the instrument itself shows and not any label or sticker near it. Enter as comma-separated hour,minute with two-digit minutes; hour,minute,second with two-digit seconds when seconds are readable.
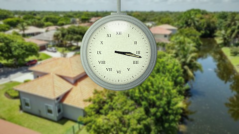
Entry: 3,17
